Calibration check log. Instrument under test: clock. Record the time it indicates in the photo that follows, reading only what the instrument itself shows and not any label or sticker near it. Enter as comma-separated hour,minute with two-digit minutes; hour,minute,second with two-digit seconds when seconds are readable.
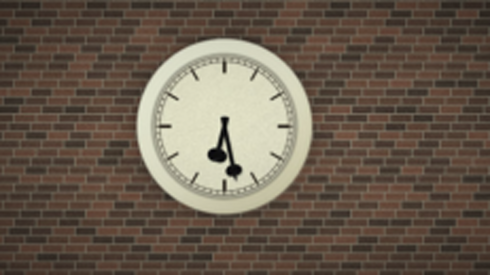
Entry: 6,28
